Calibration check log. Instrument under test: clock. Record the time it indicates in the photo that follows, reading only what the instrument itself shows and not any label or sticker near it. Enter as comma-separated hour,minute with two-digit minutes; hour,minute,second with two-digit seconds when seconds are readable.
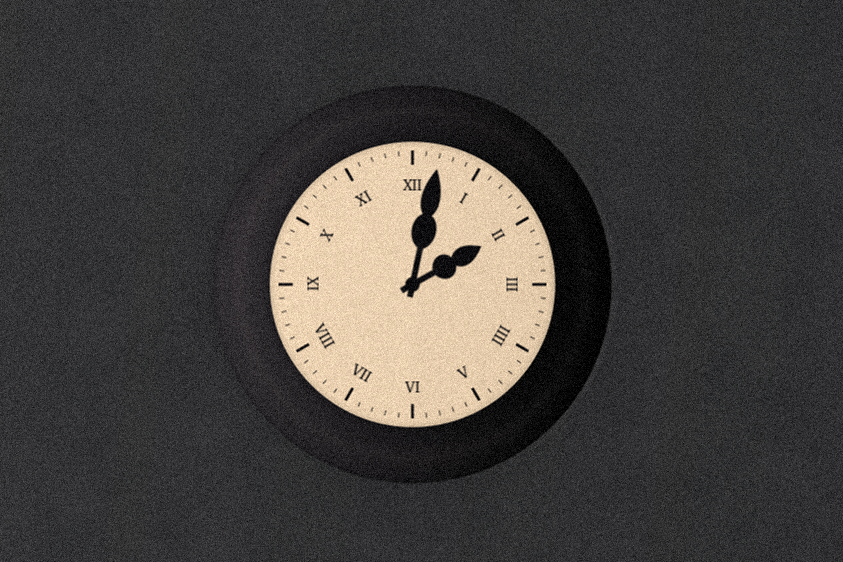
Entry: 2,02
